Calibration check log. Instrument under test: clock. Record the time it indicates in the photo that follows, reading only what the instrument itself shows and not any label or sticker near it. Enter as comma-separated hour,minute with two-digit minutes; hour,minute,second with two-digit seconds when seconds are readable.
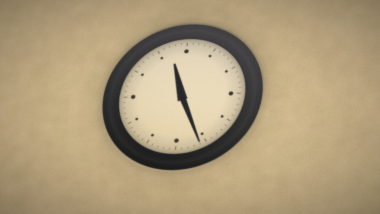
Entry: 11,26
